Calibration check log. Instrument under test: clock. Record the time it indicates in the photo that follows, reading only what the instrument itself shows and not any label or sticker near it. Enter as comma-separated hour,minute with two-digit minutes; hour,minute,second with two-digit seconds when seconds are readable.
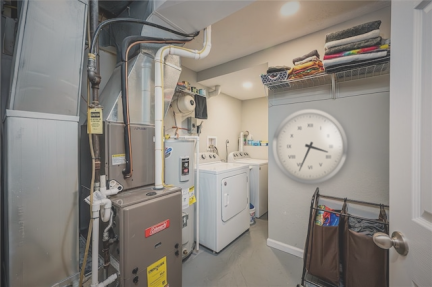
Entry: 3,34
